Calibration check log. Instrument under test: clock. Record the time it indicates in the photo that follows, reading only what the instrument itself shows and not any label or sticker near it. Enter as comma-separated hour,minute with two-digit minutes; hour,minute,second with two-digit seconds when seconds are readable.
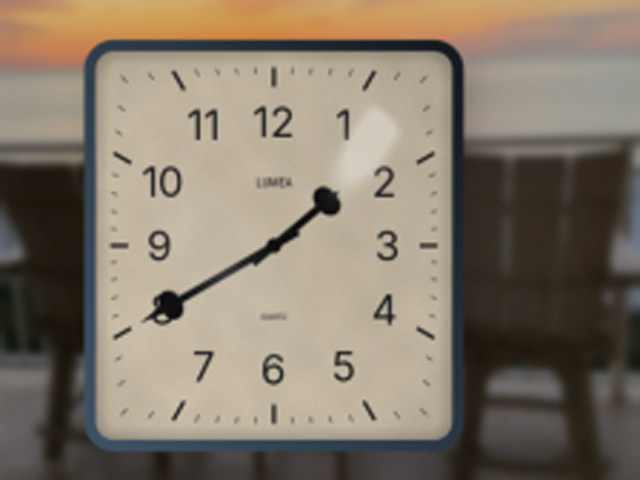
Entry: 1,40
